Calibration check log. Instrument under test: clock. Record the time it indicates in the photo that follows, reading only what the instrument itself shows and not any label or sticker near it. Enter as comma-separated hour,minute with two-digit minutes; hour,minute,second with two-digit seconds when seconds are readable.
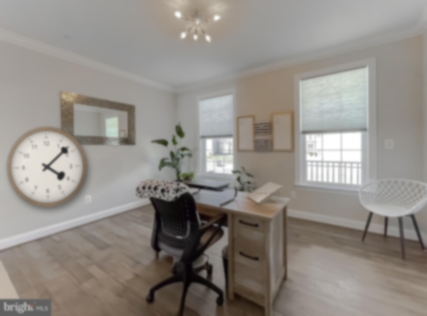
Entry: 4,08
